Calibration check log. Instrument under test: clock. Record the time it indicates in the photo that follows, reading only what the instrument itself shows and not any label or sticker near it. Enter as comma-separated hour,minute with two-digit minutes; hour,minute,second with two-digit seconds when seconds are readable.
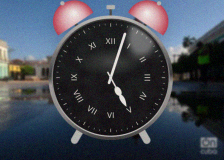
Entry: 5,03
